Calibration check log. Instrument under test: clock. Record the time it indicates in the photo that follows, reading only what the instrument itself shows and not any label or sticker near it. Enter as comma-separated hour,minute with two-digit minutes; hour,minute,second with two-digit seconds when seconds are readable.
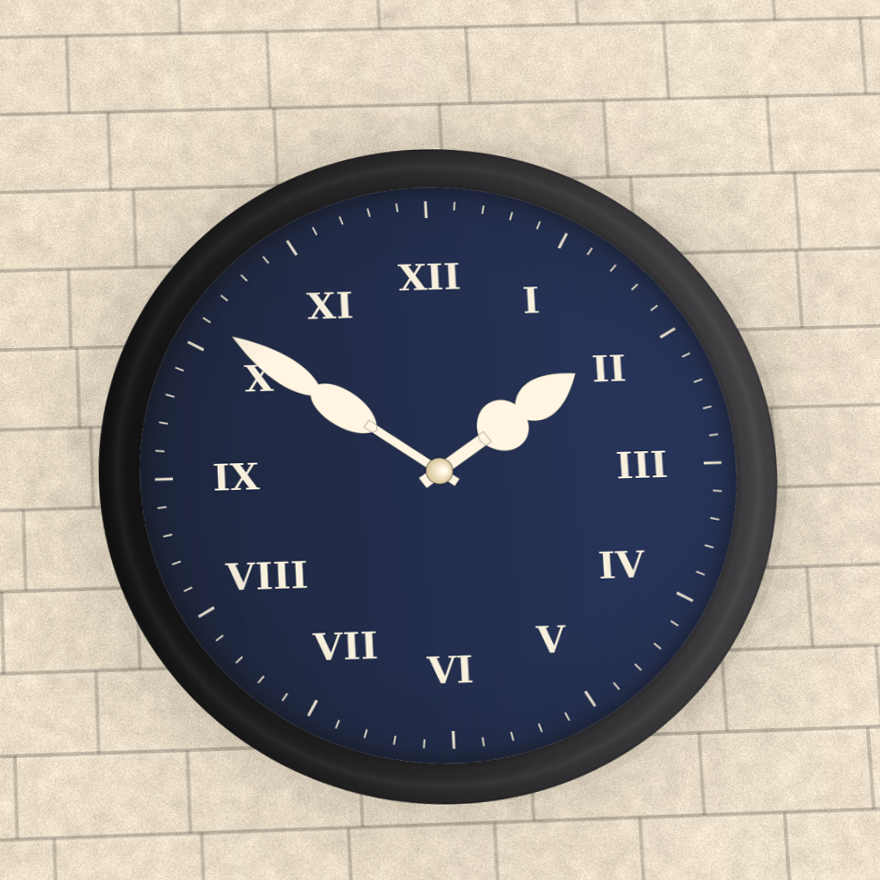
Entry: 1,51
